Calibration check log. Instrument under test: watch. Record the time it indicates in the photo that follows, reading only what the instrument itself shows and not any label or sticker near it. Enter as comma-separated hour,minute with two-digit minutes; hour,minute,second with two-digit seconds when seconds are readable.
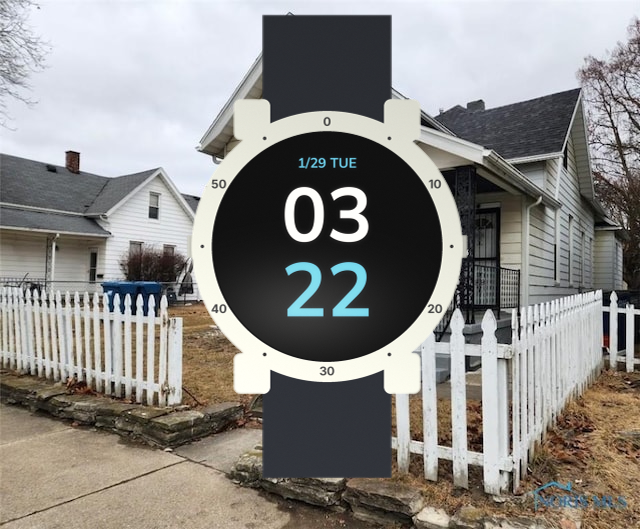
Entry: 3,22
